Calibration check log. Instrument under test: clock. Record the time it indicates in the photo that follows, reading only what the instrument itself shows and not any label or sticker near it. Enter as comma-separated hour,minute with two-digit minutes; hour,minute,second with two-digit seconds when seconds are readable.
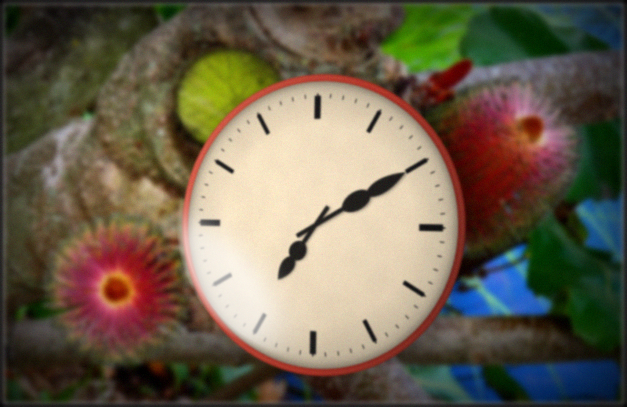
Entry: 7,10
